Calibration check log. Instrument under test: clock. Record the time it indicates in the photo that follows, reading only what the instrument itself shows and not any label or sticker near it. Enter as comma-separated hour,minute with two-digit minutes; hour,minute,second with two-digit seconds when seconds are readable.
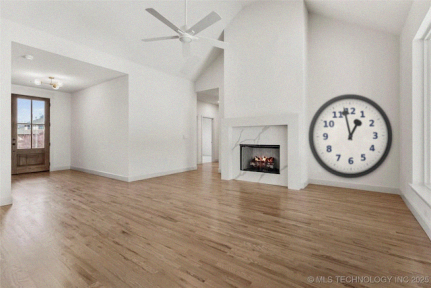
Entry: 12,58
